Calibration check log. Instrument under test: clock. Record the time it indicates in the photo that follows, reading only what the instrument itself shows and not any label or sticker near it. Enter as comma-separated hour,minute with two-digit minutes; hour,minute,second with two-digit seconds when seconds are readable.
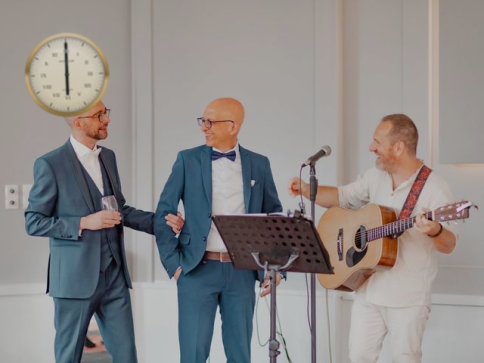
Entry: 6,00
